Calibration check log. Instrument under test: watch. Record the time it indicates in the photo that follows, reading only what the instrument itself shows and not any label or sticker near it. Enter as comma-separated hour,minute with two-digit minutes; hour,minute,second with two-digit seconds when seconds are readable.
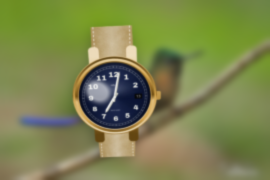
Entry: 7,02
